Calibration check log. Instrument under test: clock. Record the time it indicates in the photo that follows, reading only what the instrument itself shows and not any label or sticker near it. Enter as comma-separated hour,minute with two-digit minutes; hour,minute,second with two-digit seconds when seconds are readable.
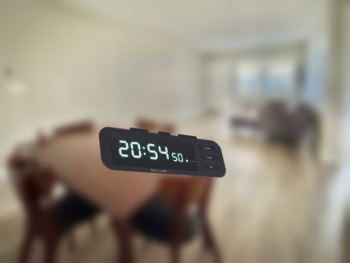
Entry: 20,54,50
